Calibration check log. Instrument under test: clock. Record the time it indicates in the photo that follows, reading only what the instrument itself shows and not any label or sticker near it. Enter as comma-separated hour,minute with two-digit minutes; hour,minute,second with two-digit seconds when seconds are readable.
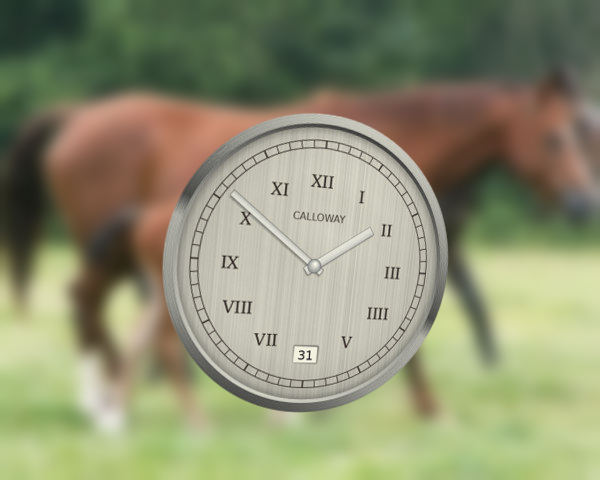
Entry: 1,51
